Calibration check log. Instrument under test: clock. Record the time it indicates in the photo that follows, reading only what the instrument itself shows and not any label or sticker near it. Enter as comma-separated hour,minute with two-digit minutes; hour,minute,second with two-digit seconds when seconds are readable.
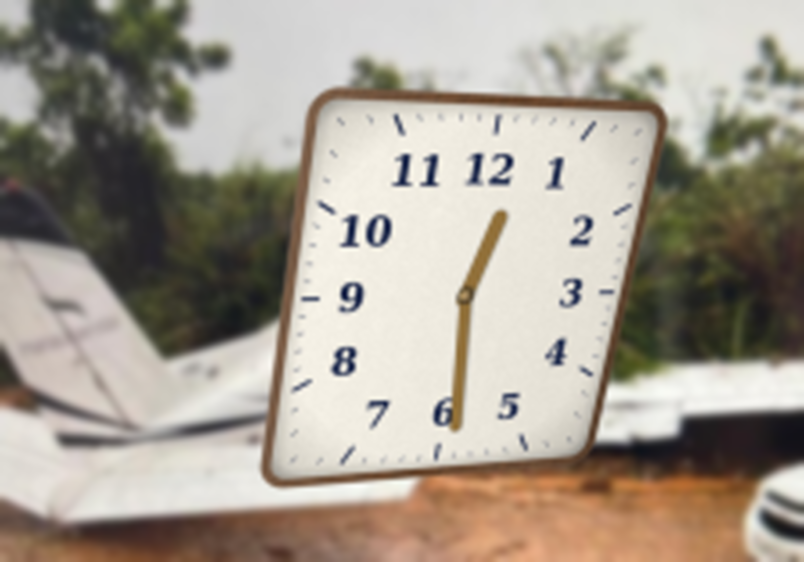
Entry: 12,29
